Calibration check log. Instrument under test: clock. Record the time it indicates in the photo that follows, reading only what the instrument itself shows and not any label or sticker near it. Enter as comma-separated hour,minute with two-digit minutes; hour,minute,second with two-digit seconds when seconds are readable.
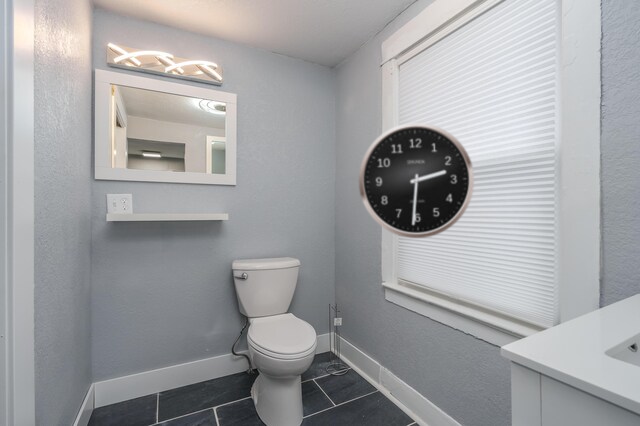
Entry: 2,31
